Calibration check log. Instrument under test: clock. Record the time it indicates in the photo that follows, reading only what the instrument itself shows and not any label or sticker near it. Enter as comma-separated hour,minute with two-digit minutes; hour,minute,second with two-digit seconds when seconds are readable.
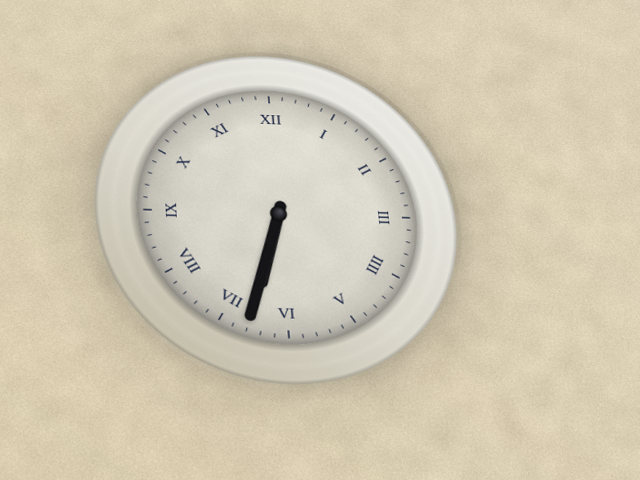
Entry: 6,33
